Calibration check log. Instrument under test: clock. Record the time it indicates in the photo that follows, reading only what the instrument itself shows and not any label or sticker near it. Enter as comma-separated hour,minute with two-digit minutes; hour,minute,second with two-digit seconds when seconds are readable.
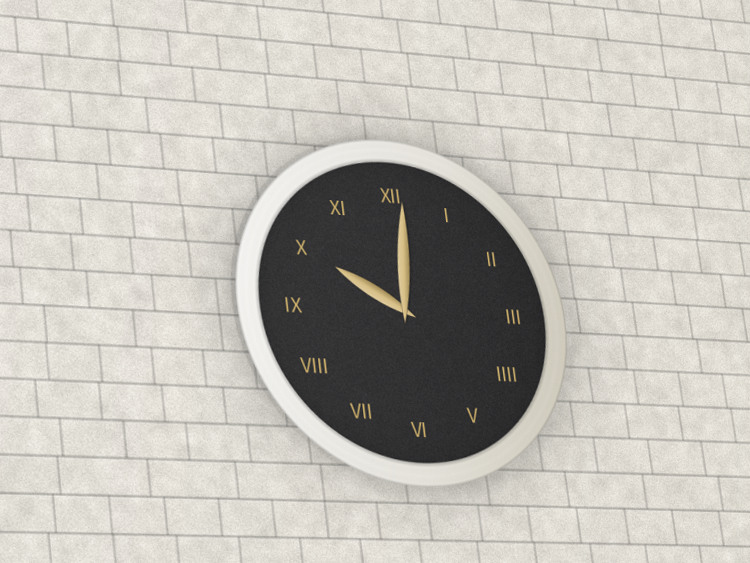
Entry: 10,01
